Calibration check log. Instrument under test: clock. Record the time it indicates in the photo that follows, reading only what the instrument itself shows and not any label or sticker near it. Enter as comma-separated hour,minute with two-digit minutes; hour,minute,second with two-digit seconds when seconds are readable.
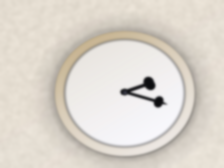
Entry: 2,18
